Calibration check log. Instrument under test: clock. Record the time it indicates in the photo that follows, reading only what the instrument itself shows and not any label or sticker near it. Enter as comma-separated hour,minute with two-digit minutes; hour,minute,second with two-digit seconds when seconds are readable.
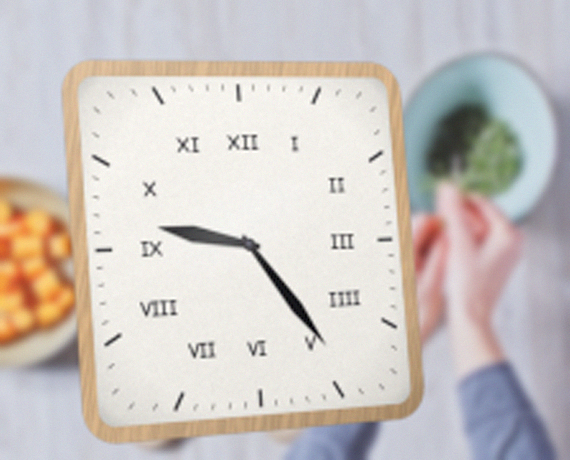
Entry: 9,24
